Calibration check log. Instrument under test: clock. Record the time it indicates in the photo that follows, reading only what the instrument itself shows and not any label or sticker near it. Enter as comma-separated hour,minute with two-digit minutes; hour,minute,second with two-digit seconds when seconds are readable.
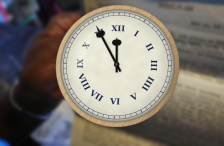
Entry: 11,55
